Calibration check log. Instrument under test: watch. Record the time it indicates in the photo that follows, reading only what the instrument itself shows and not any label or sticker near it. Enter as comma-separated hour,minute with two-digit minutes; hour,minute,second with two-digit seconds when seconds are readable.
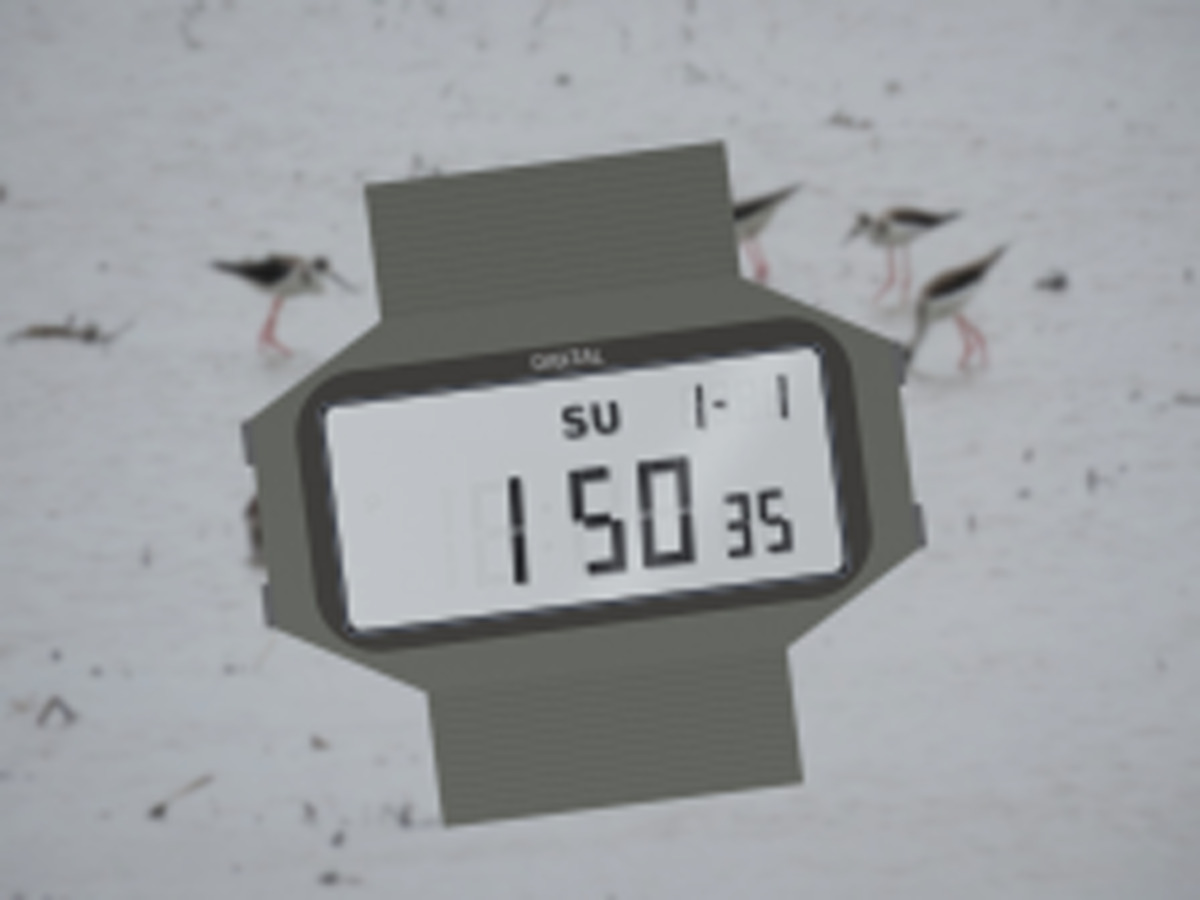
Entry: 1,50,35
